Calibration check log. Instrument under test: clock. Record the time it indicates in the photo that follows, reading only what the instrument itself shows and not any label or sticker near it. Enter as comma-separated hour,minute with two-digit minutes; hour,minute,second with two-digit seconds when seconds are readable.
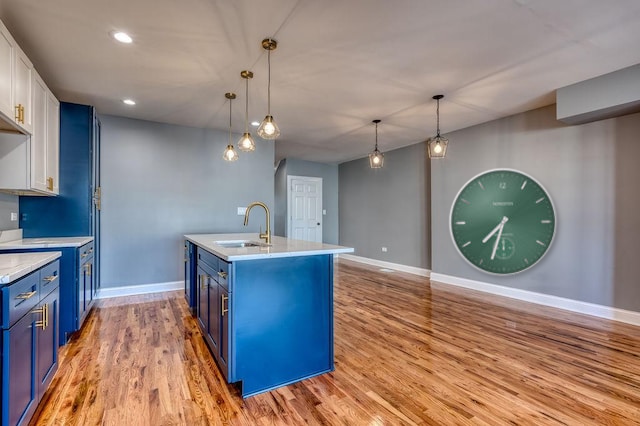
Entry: 7,33
